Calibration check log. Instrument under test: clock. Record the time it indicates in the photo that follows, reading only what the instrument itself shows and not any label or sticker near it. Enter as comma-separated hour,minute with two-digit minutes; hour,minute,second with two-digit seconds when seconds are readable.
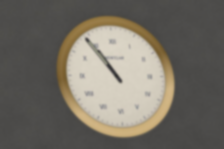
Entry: 10,54
